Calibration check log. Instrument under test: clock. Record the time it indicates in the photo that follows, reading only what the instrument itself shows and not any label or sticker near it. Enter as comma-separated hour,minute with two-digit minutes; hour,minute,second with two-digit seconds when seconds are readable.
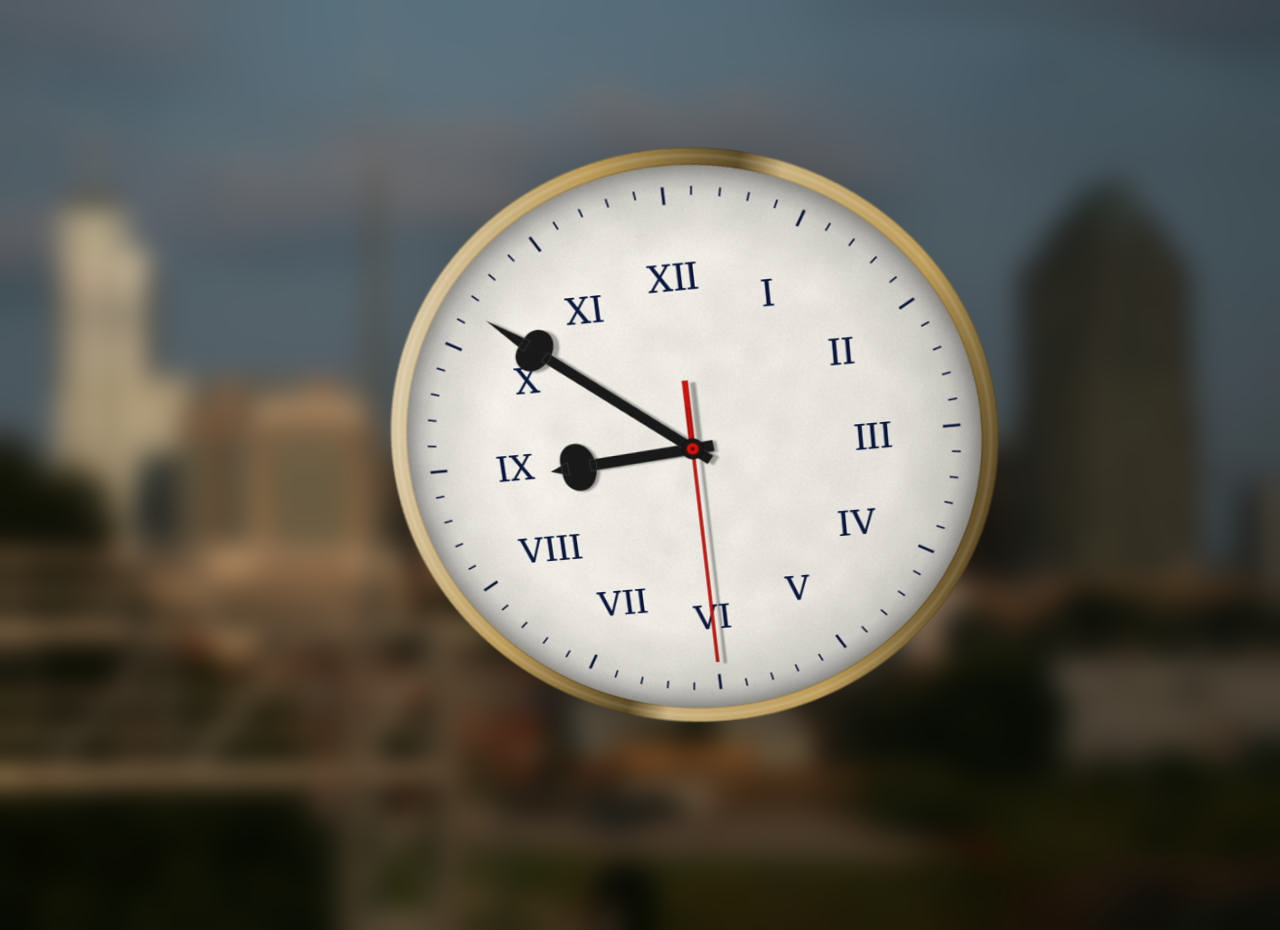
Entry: 8,51,30
